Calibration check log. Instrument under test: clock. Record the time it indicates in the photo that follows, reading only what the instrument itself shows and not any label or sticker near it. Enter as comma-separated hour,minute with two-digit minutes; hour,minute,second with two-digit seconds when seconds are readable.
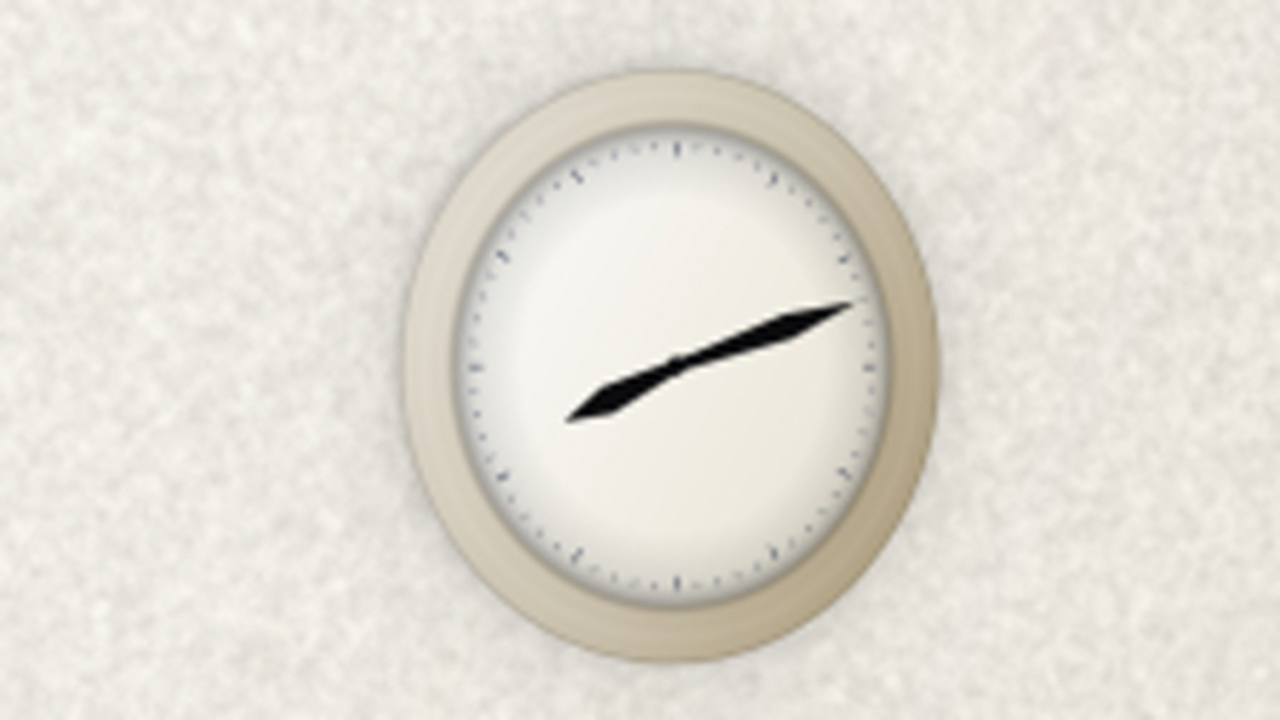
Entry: 8,12
